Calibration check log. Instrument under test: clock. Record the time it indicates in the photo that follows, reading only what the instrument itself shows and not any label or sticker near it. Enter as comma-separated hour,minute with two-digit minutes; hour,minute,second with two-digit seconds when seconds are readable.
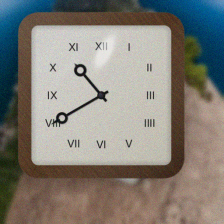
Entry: 10,40
